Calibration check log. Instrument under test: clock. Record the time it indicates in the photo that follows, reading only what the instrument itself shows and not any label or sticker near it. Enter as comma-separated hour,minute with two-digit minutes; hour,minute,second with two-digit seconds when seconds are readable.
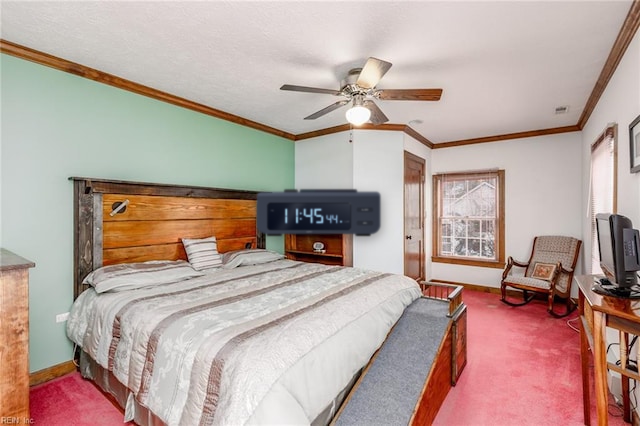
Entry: 11,45
